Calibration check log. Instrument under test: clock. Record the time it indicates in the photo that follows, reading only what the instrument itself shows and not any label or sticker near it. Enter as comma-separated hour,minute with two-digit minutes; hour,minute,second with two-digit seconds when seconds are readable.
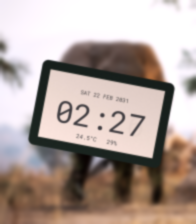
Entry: 2,27
